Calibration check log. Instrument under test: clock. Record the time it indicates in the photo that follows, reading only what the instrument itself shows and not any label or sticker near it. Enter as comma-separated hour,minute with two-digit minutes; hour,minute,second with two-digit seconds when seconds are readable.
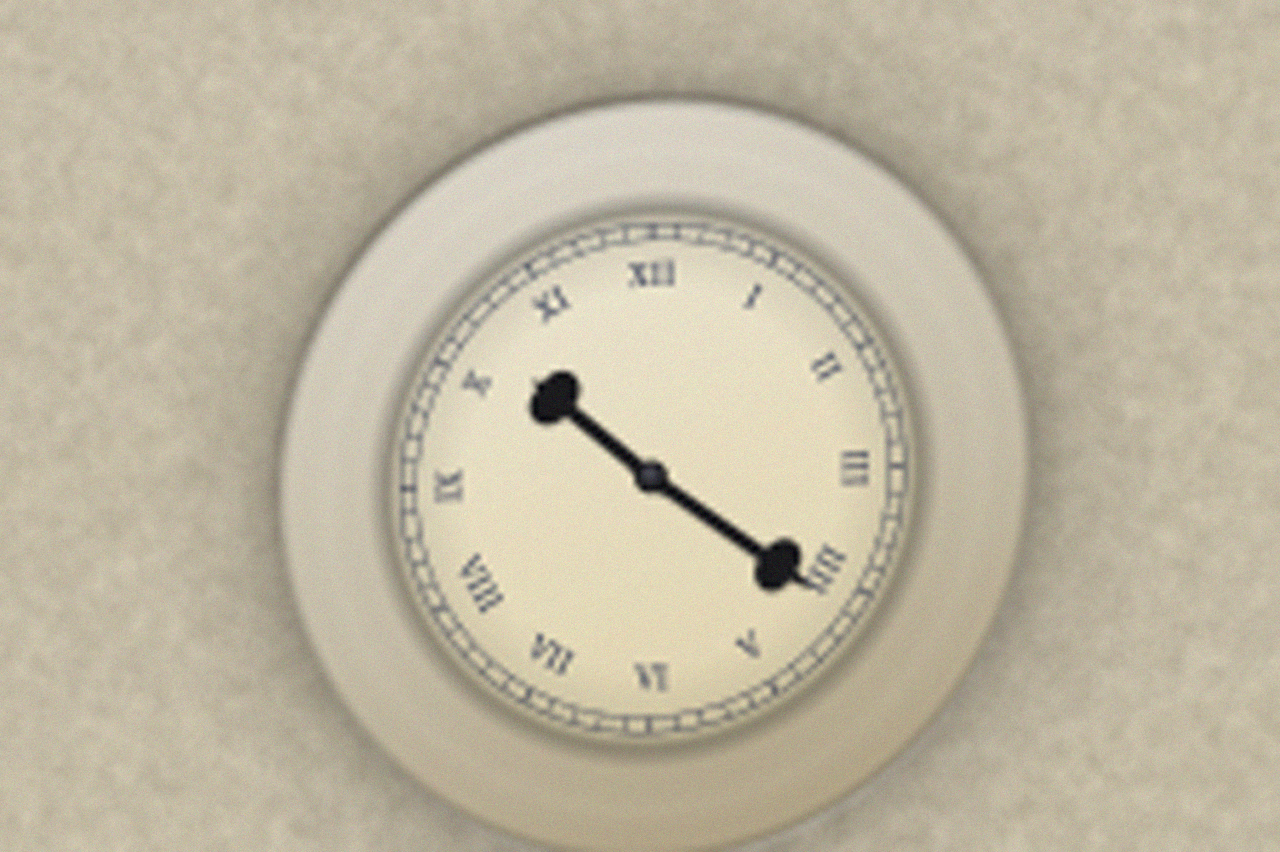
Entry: 10,21
